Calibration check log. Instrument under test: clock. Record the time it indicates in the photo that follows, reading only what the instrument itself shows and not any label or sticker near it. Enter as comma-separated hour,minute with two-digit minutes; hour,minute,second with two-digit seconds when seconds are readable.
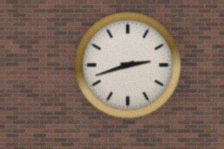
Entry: 2,42
